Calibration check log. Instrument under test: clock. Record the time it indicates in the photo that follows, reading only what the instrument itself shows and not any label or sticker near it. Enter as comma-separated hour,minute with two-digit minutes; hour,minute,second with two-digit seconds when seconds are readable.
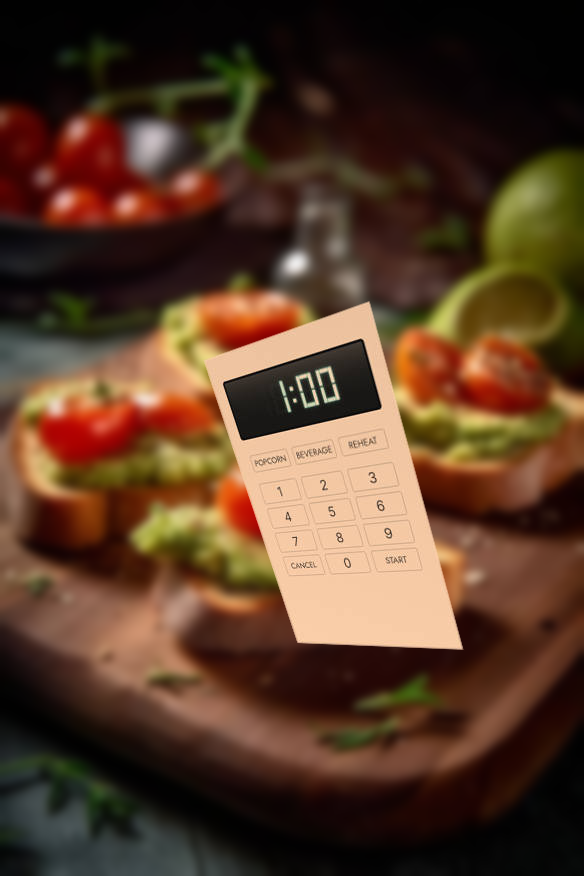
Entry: 1,00
